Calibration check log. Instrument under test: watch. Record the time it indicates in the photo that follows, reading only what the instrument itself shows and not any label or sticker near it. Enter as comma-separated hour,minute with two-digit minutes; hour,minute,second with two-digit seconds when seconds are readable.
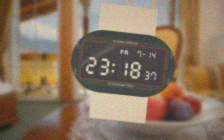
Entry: 23,18
